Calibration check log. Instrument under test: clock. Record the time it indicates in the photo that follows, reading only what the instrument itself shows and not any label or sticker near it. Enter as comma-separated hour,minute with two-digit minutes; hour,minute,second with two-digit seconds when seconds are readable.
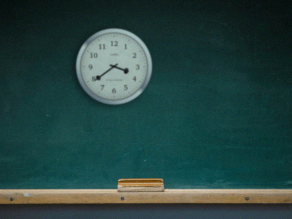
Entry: 3,39
